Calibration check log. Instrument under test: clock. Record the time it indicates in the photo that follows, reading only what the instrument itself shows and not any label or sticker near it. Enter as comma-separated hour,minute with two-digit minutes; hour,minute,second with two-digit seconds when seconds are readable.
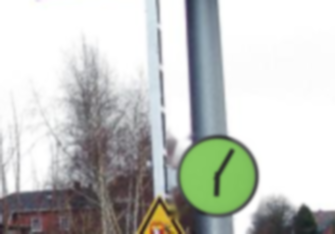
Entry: 6,05
